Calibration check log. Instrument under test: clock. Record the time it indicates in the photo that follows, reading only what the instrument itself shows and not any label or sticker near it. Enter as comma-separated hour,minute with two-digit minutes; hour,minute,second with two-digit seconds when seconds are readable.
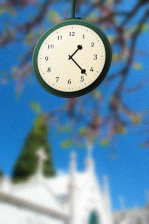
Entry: 1,23
